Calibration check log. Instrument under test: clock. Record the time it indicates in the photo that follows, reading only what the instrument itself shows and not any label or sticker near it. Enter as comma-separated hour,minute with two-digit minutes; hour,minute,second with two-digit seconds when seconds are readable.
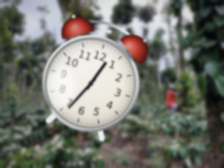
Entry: 12,34
